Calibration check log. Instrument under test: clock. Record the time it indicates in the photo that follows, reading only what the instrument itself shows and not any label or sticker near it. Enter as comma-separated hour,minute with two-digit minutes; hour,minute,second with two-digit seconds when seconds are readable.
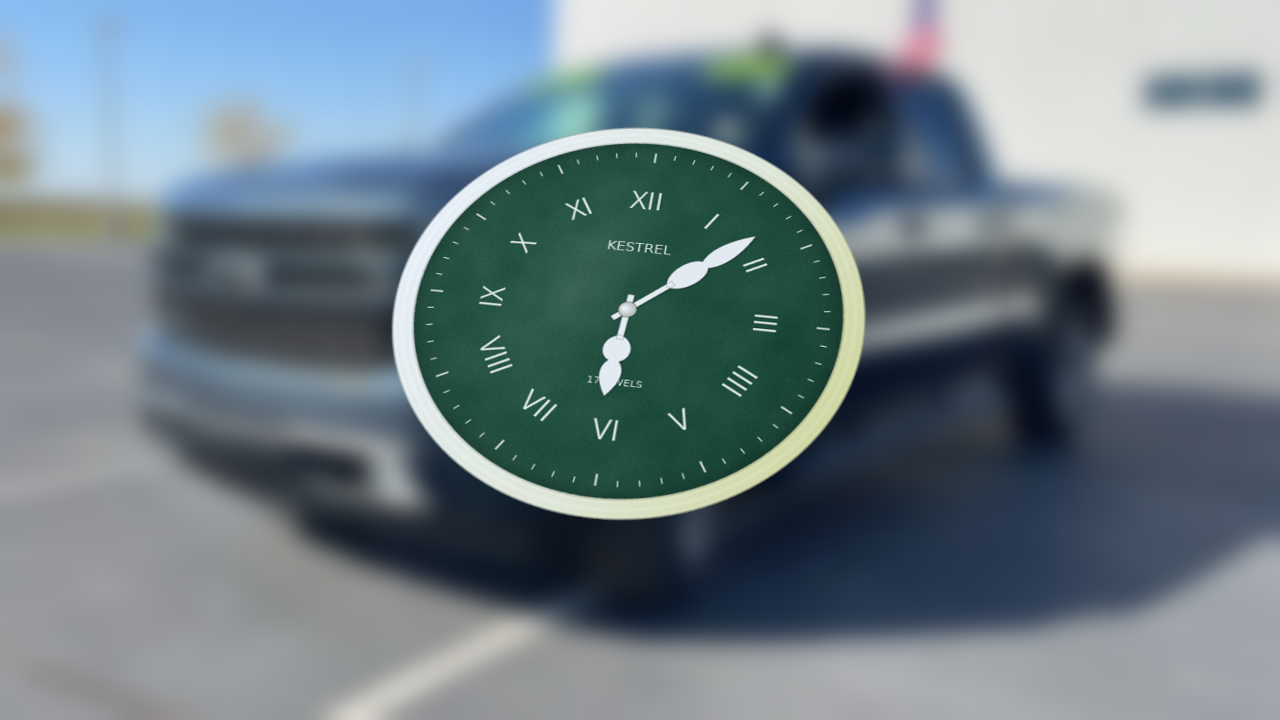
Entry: 6,08
